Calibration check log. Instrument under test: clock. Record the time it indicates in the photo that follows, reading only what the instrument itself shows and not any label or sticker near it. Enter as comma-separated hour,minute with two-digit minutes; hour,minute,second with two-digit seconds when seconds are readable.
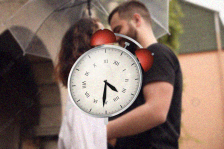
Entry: 3,26
